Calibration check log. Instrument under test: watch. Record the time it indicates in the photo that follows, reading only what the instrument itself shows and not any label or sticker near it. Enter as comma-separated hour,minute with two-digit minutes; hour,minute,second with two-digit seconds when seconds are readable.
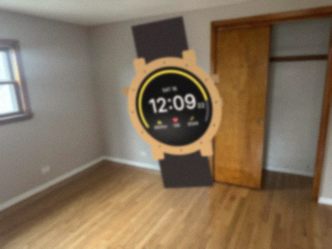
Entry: 12,09
